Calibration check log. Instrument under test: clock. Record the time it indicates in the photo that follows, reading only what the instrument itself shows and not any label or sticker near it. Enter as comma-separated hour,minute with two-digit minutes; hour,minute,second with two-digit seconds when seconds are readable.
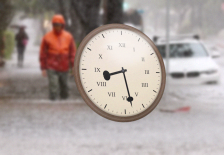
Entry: 8,28
